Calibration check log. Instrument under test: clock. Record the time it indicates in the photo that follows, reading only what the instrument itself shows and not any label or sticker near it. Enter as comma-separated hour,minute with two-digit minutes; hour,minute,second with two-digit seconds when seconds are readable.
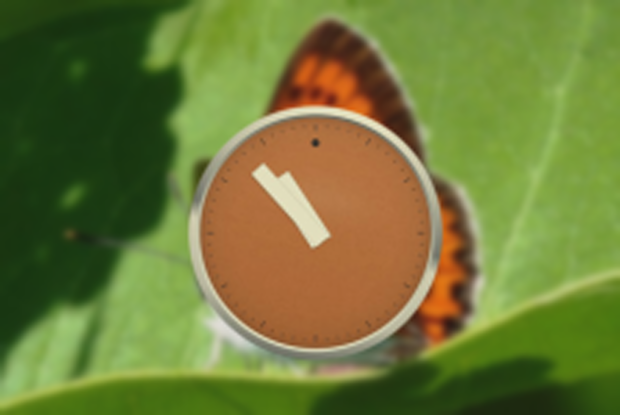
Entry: 10,53
